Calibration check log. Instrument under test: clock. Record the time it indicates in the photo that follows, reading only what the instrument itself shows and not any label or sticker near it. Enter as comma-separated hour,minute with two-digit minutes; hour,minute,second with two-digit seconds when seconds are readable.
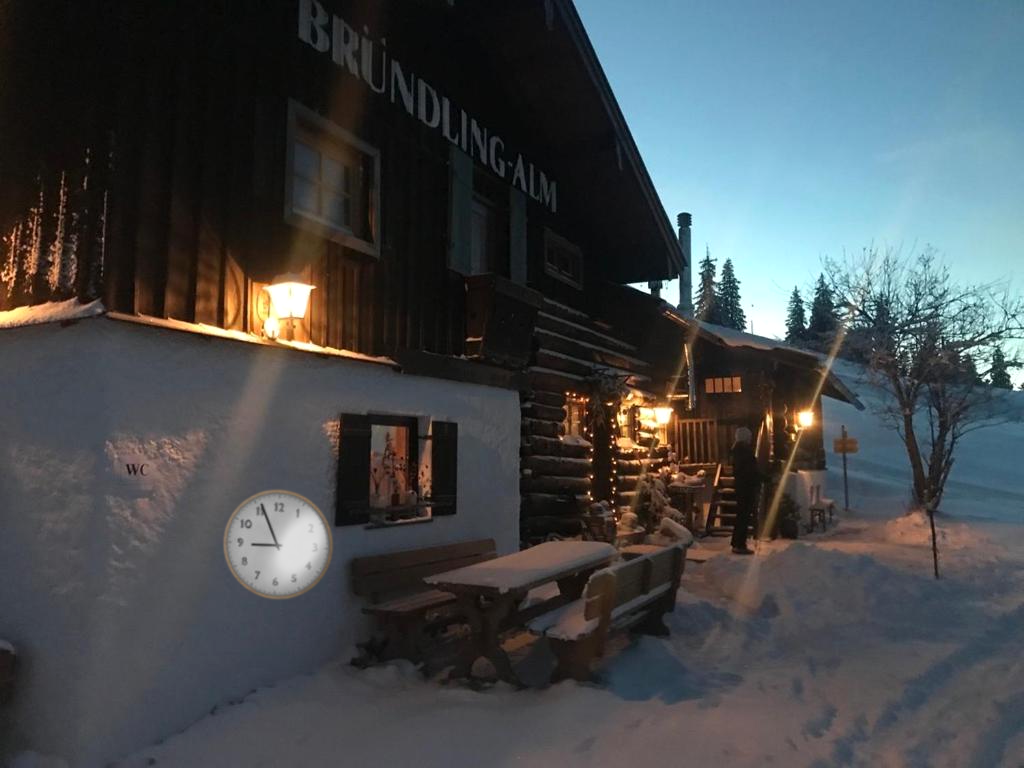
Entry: 8,56
